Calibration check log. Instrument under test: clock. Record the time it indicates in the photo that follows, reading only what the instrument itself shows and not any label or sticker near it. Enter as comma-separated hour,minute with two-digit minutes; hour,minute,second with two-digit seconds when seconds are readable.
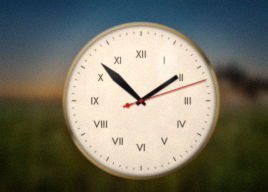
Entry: 1,52,12
